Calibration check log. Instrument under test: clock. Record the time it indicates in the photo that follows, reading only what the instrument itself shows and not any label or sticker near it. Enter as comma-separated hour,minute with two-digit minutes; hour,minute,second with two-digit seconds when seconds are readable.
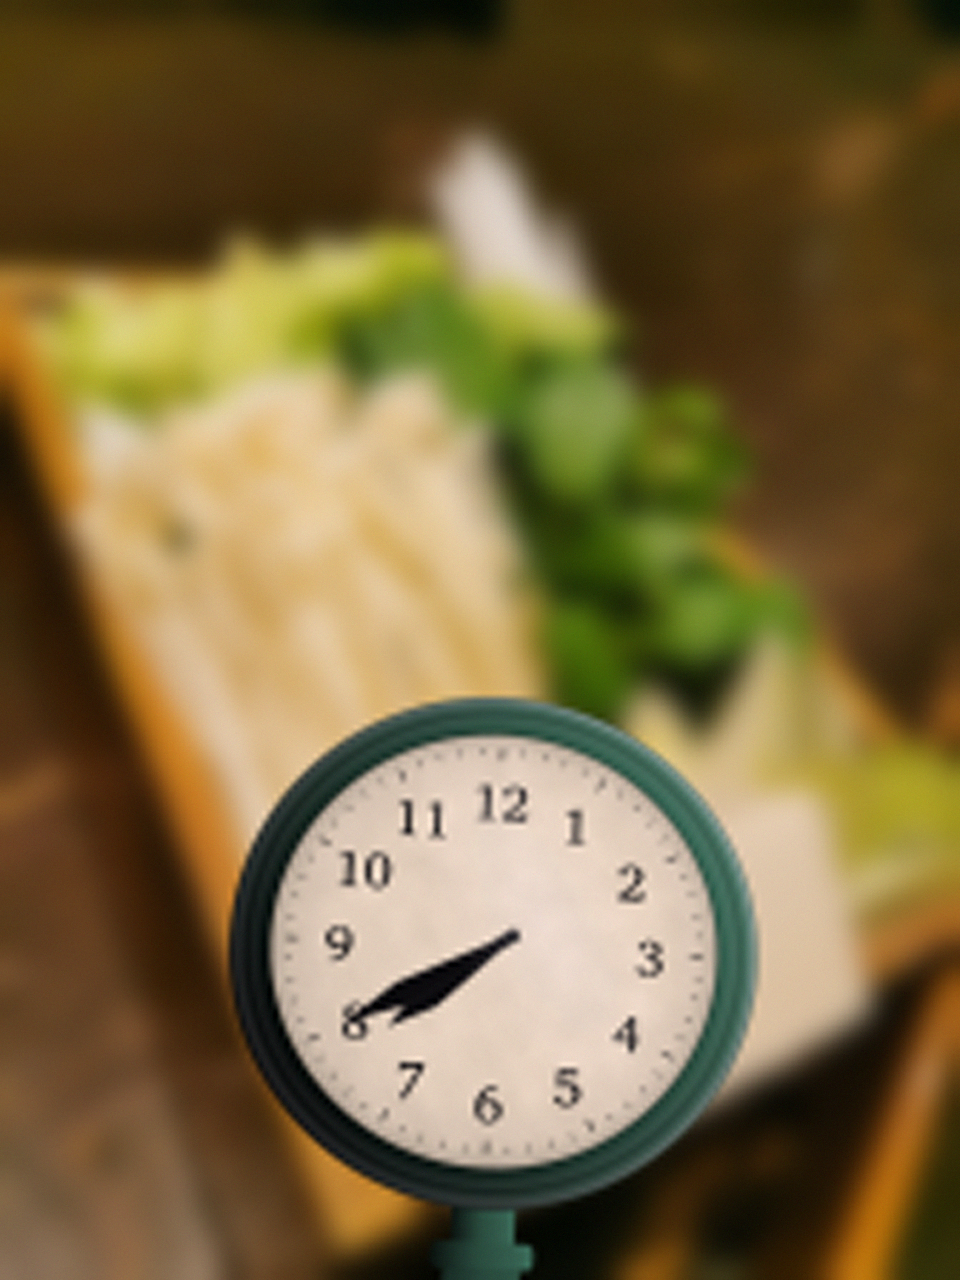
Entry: 7,40
